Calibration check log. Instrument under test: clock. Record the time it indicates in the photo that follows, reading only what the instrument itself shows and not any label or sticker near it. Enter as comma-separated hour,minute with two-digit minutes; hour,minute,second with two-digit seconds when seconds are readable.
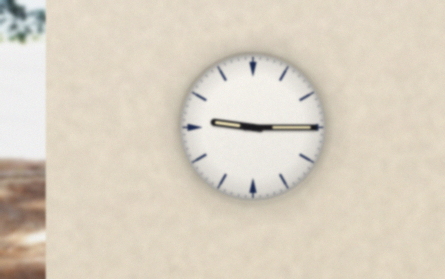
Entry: 9,15
